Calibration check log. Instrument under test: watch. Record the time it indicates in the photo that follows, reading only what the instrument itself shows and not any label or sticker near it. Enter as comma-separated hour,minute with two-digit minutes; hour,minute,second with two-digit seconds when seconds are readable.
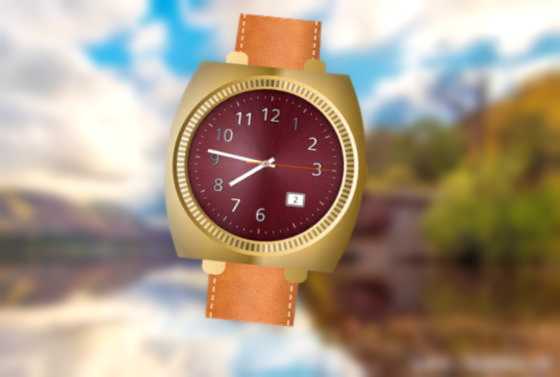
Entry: 7,46,15
